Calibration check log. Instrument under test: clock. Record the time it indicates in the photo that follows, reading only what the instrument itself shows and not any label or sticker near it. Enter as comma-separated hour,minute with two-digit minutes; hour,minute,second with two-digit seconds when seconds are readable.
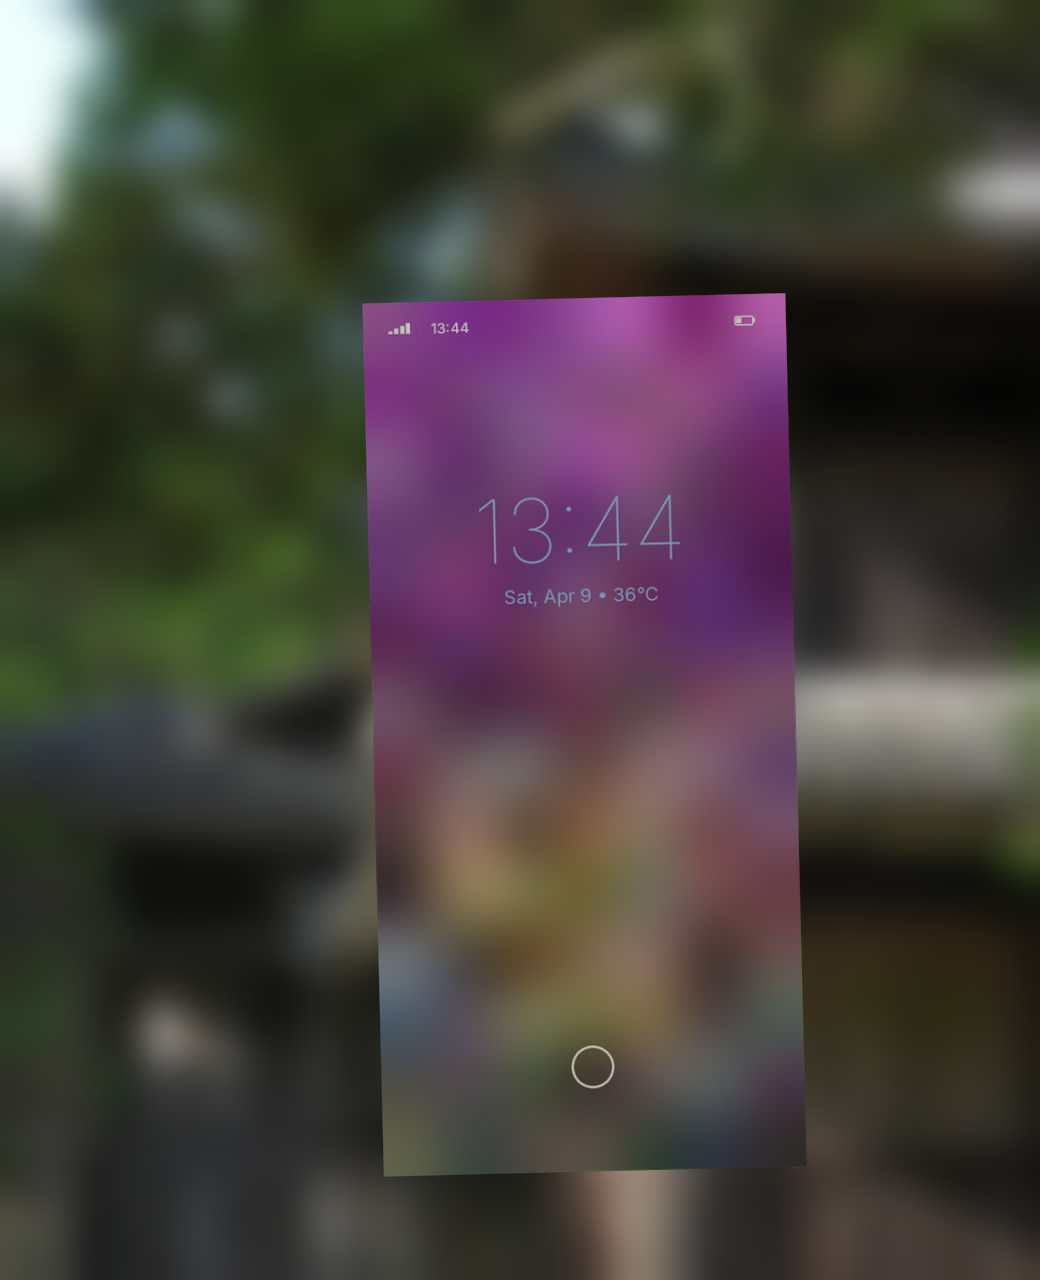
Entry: 13,44
